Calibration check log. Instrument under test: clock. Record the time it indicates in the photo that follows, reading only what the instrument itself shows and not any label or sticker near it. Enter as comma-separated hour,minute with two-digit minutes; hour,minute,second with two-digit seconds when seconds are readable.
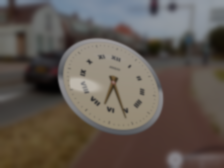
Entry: 6,26
